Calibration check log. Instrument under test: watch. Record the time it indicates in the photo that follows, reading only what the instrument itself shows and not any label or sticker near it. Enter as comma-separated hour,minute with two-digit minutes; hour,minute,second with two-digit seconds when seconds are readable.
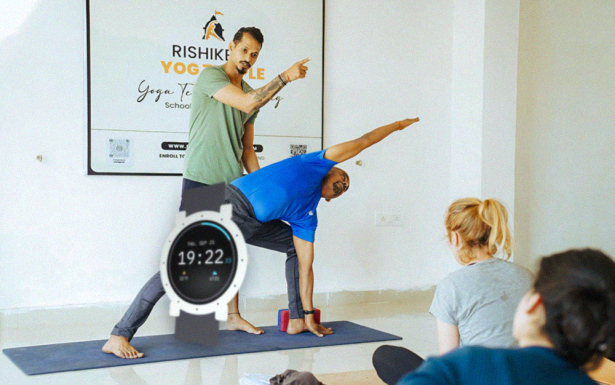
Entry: 19,22
